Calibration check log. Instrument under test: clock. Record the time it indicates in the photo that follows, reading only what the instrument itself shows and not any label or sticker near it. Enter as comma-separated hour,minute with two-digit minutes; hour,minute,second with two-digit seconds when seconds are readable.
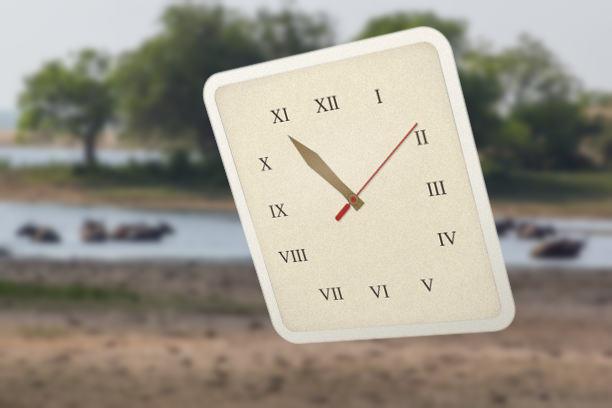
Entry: 10,54,09
